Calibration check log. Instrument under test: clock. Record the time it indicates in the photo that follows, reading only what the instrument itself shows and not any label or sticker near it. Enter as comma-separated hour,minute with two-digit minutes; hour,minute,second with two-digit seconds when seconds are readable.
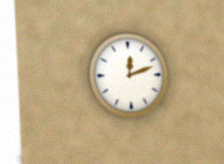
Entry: 12,12
